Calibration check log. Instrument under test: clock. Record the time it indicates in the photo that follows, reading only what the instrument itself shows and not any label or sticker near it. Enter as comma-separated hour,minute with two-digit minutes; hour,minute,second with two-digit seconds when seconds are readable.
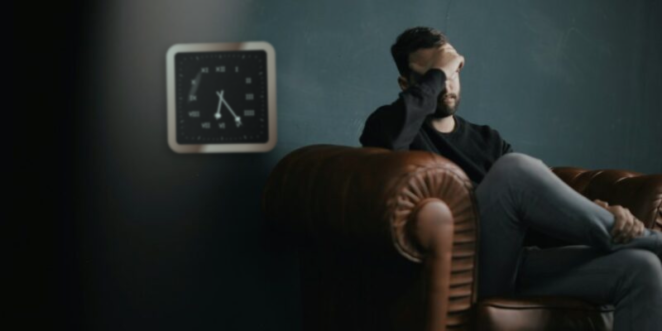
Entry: 6,24
